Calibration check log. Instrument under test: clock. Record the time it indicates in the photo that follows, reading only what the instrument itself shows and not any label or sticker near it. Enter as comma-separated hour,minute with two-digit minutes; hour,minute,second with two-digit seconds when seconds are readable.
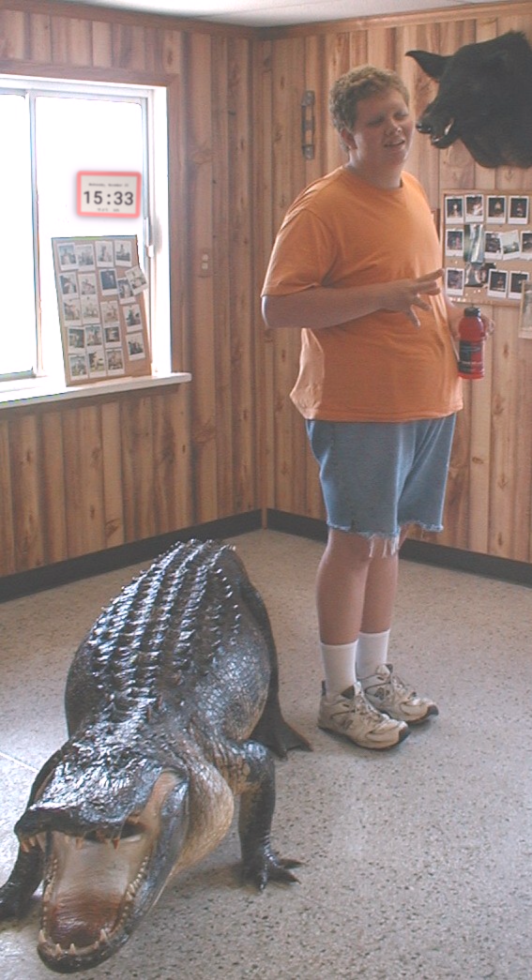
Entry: 15,33
